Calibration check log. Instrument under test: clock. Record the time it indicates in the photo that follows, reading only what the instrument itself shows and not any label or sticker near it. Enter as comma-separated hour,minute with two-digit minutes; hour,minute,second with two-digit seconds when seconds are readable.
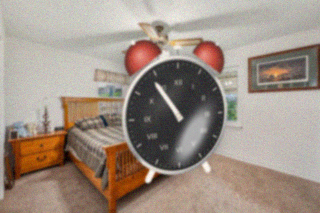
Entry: 10,54
